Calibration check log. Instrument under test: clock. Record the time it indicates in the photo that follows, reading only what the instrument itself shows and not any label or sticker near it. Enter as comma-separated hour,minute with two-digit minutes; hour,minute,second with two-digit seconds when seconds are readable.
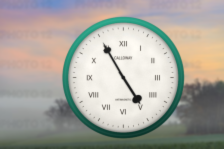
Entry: 4,55
